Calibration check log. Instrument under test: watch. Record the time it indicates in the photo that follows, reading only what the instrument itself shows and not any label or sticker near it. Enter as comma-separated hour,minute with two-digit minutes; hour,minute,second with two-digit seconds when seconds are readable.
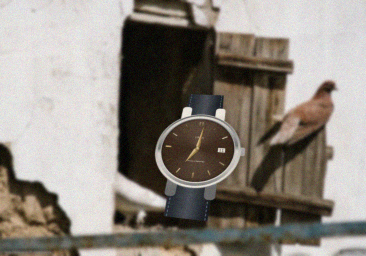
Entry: 7,01
